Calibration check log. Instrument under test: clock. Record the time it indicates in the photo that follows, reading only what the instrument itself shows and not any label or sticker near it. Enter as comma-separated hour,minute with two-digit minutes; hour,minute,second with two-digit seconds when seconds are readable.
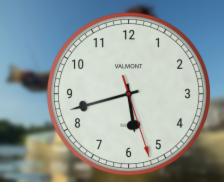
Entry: 5,42,27
